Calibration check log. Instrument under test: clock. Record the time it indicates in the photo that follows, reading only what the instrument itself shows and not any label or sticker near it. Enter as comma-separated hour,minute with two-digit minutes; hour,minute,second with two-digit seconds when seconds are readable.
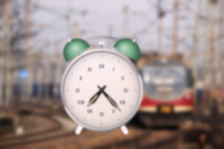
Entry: 7,23
